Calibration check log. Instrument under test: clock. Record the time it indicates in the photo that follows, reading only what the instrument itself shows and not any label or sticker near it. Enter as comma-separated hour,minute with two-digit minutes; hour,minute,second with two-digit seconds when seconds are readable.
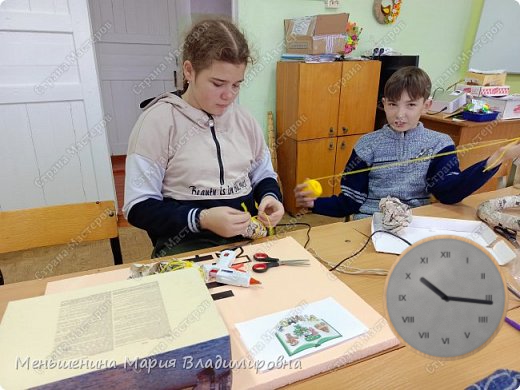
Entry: 10,16
